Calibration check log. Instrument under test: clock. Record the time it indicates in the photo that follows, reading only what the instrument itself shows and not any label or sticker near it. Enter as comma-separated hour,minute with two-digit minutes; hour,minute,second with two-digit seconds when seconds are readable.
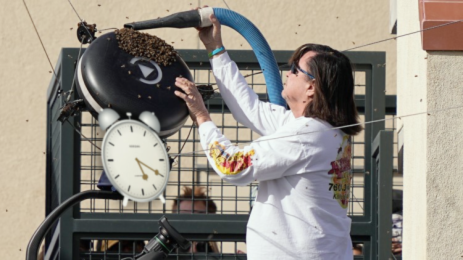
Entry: 5,20
